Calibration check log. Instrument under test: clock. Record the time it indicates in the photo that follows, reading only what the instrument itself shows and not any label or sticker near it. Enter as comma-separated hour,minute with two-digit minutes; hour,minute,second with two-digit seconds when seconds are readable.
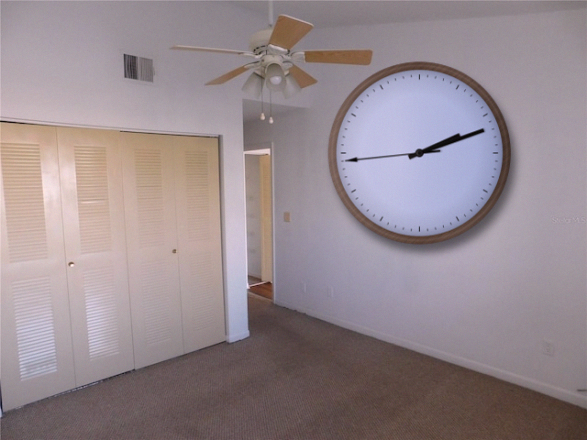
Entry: 2,11,44
